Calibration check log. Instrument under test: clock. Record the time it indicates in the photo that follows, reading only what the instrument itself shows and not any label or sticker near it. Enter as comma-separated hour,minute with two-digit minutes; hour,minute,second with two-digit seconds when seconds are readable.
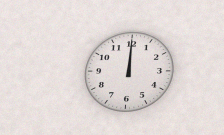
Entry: 12,00
